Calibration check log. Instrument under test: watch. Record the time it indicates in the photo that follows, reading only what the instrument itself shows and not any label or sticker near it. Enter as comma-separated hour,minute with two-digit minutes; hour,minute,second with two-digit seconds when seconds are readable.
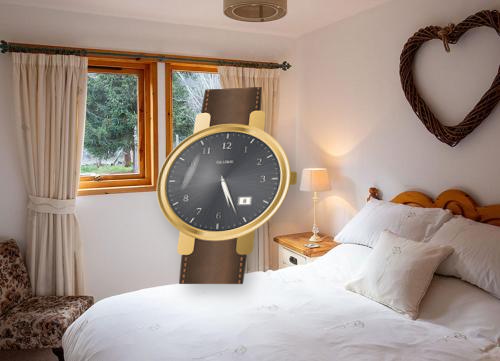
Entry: 5,26
